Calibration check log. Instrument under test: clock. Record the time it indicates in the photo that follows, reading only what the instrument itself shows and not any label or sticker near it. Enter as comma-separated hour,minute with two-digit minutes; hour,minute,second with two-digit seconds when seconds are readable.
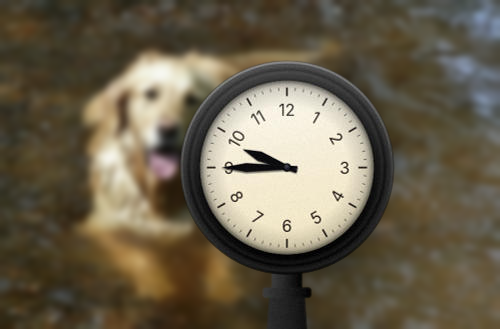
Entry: 9,45
